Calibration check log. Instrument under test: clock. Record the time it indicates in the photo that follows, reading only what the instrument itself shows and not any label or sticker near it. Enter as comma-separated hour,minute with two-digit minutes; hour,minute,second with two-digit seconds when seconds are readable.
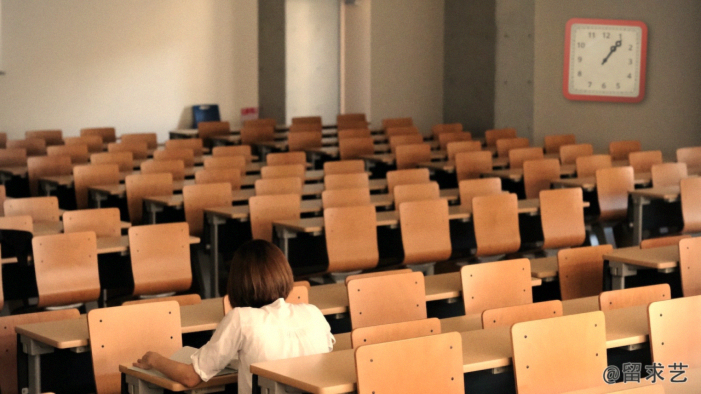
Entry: 1,06
